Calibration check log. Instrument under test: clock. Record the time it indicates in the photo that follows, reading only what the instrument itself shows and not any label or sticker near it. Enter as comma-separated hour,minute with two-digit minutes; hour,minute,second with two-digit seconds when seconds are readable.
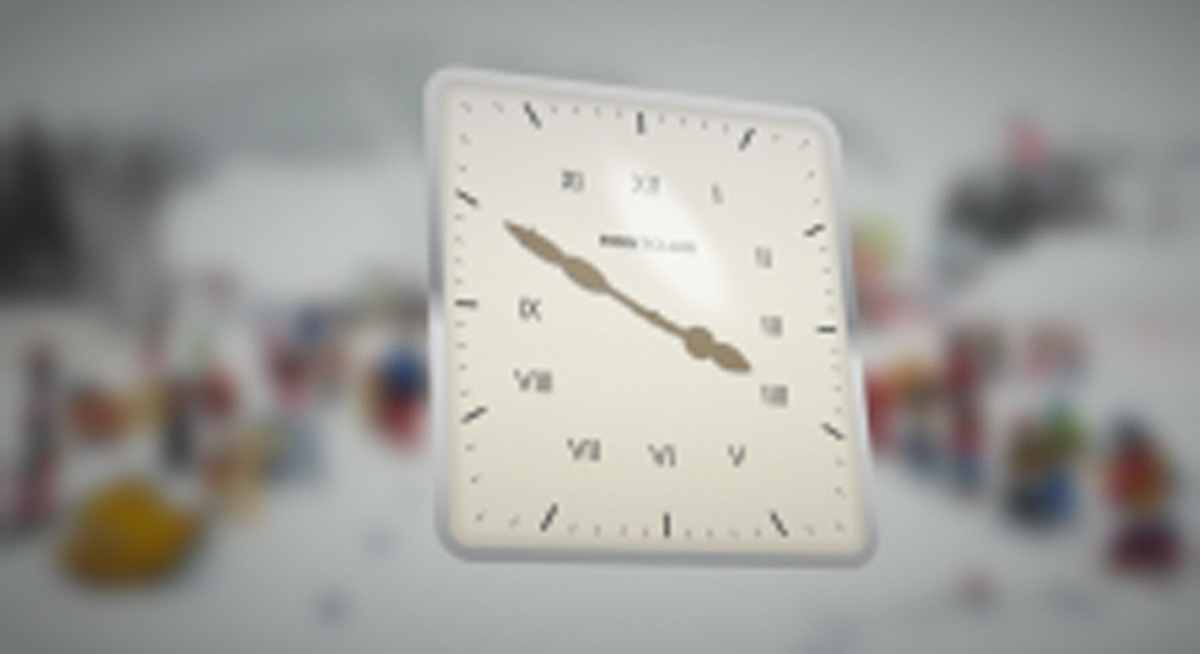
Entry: 3,50
